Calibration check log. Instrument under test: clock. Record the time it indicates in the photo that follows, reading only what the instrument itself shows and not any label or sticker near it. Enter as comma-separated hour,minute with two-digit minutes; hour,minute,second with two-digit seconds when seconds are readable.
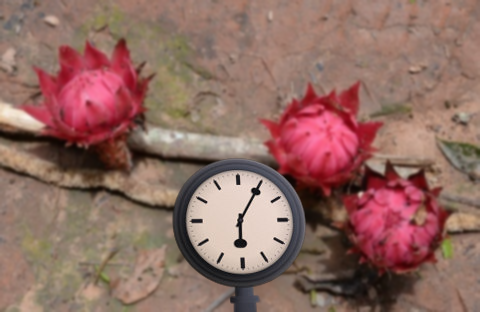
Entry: 6,05
